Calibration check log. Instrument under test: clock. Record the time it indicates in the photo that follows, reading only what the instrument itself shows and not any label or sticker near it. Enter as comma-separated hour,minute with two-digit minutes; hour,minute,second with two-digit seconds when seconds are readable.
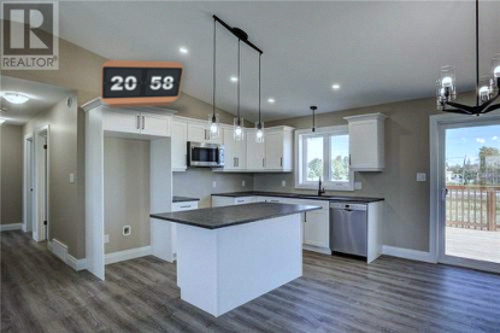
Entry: 20,58
